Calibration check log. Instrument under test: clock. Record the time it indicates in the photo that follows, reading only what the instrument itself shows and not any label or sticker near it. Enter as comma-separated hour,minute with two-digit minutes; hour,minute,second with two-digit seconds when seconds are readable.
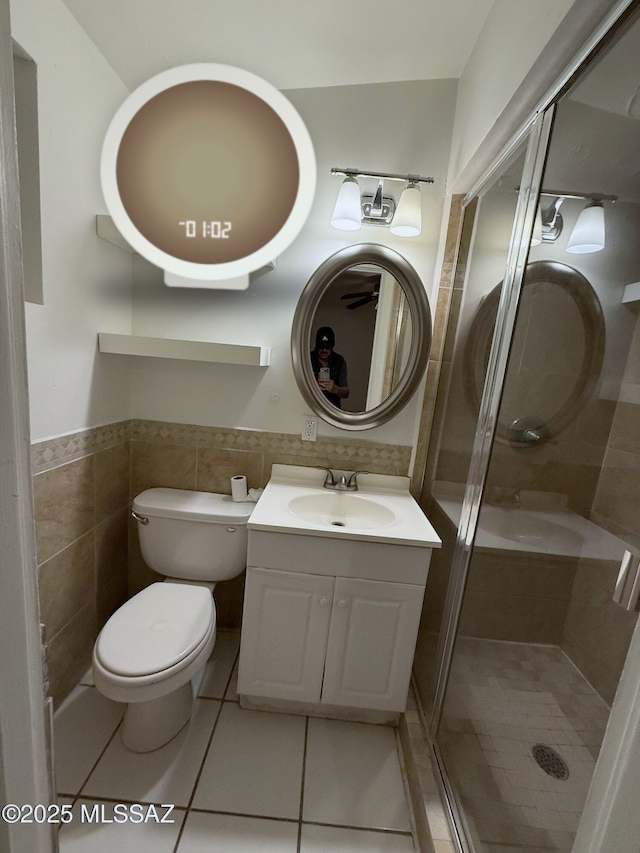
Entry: 1,02
